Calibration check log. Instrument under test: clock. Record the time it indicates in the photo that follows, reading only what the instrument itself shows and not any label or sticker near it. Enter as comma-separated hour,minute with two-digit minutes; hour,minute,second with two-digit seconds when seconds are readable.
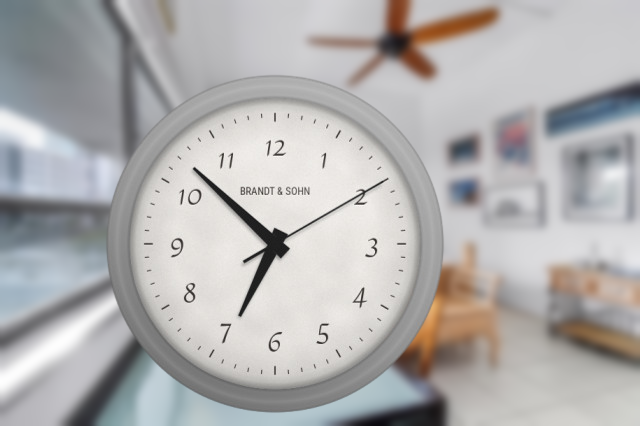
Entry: 6,52,10
